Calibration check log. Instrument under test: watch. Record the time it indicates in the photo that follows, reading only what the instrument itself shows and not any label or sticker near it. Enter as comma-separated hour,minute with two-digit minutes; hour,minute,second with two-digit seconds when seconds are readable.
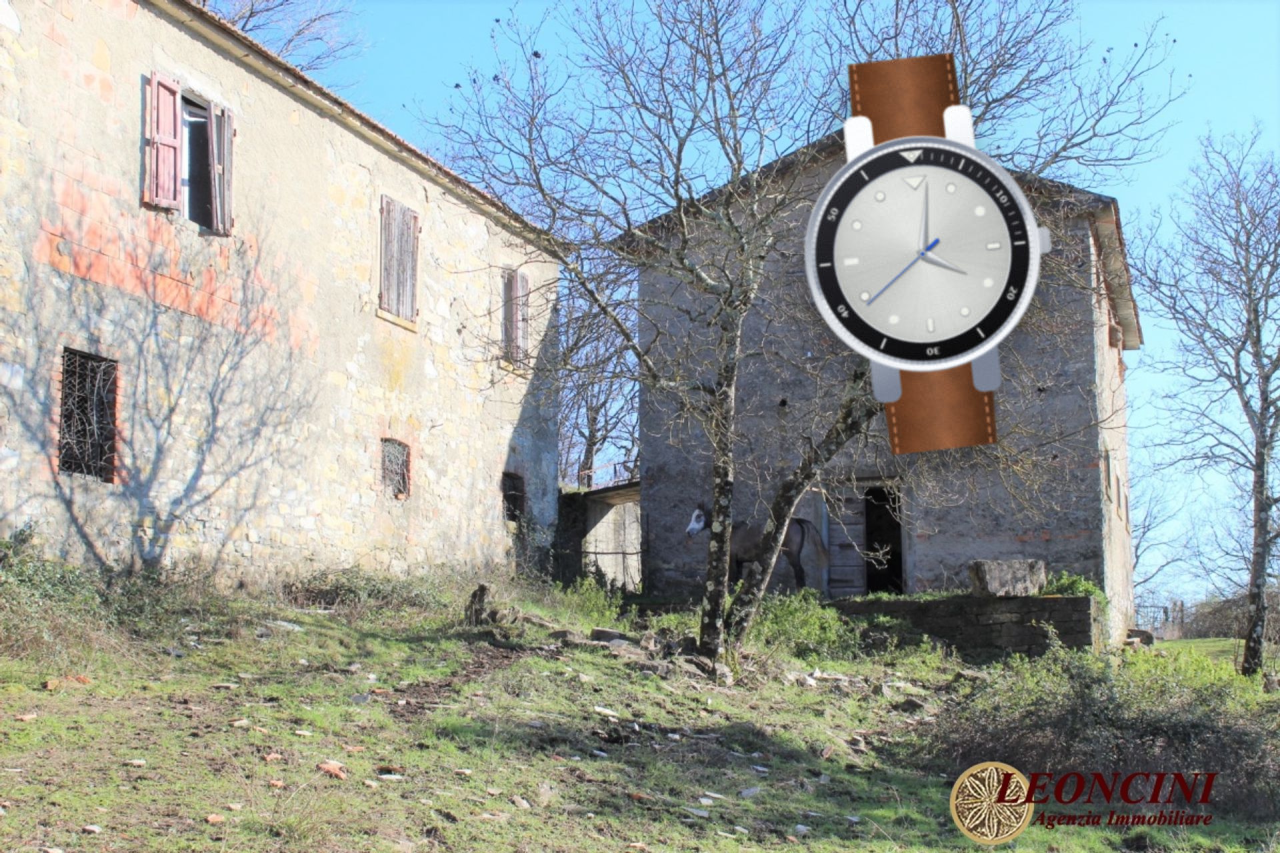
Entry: 4,01,39
